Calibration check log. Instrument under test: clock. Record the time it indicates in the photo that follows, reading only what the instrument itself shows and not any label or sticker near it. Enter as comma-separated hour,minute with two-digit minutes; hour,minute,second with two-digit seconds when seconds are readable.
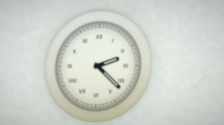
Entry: 2,22
